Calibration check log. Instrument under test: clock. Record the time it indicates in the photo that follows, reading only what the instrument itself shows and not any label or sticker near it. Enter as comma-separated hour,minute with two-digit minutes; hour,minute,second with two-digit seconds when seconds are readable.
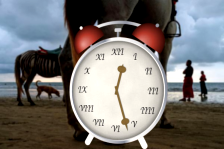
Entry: 12,27
